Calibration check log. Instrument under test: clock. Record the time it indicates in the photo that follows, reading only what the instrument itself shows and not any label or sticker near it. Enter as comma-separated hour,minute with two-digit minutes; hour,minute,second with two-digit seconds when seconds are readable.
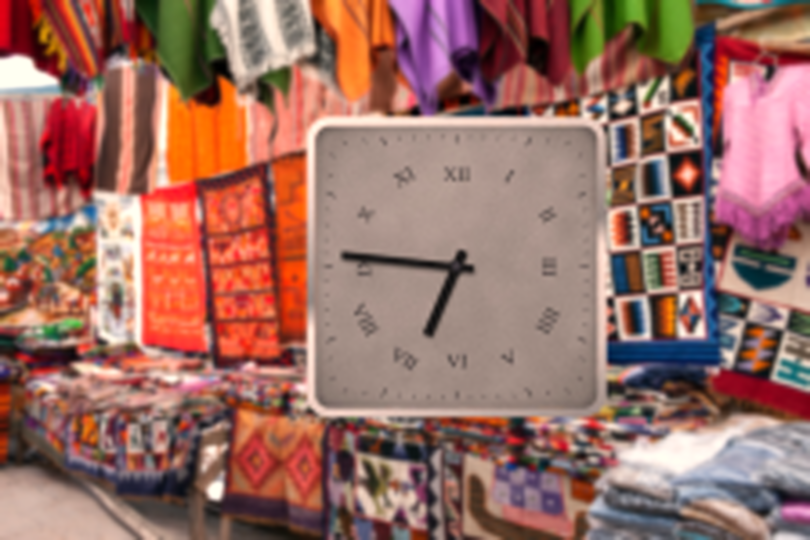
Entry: 6,46
